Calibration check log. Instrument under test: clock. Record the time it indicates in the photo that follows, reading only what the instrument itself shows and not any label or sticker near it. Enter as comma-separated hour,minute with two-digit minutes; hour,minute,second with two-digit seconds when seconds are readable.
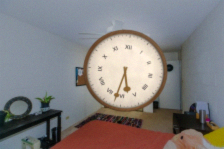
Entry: 5,32
